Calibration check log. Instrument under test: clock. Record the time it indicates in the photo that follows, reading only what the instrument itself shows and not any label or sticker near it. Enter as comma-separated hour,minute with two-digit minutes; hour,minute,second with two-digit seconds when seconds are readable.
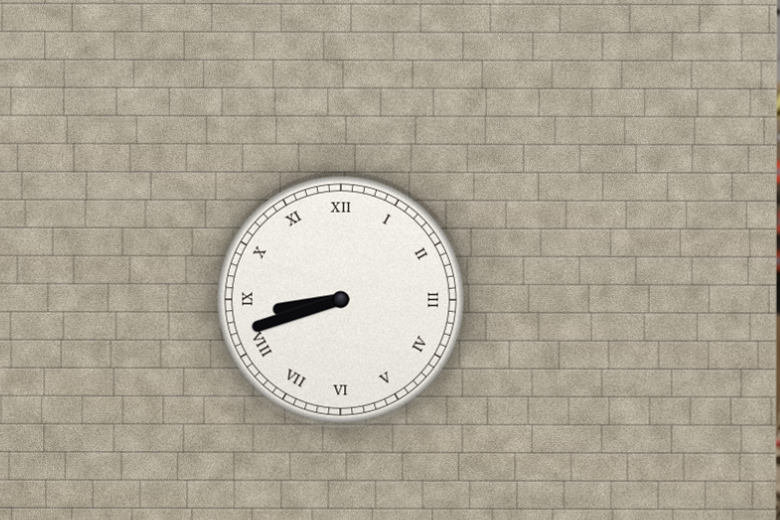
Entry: 8,42
